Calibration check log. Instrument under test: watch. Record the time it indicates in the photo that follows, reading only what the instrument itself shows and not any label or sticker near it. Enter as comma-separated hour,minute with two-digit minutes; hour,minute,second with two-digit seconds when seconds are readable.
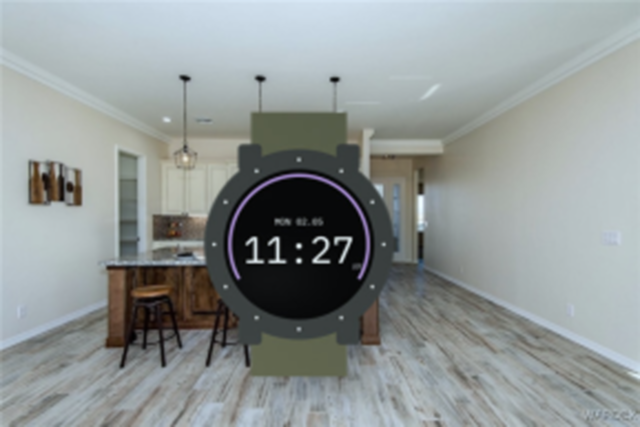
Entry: 11,27
